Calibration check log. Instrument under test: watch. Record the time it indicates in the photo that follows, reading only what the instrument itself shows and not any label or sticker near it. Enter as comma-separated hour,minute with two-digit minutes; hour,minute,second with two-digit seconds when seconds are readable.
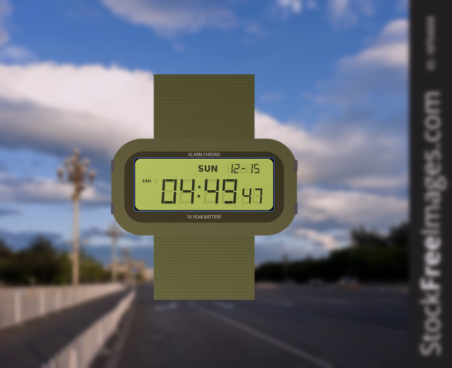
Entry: 4,49,47
